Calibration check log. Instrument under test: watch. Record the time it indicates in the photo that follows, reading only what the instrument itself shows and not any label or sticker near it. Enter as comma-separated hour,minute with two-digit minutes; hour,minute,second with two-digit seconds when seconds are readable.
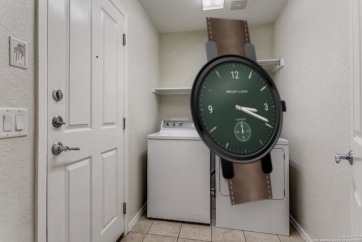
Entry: 3,19
